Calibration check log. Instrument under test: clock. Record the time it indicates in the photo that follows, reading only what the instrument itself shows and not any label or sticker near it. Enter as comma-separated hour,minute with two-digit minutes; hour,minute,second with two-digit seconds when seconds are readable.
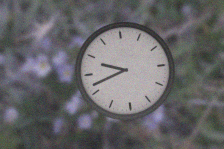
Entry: 9,42
